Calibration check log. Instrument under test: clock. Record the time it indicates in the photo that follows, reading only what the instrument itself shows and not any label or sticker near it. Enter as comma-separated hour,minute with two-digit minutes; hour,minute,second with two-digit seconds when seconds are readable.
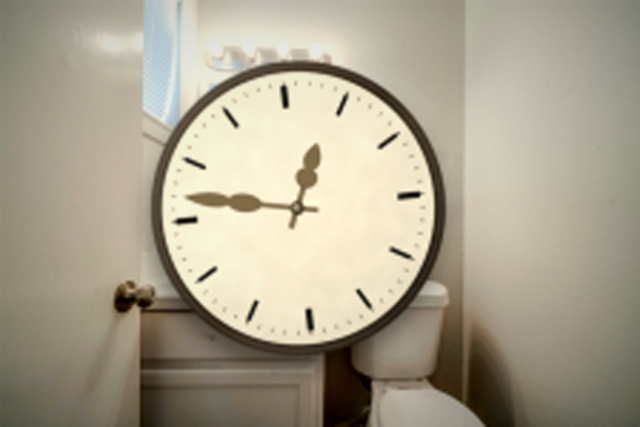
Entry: 12,47
